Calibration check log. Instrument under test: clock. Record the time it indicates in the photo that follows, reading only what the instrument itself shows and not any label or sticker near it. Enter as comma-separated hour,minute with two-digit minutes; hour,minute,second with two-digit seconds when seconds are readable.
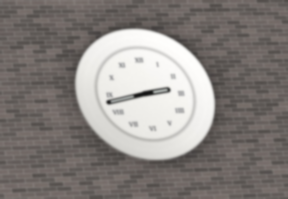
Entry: 2,43
